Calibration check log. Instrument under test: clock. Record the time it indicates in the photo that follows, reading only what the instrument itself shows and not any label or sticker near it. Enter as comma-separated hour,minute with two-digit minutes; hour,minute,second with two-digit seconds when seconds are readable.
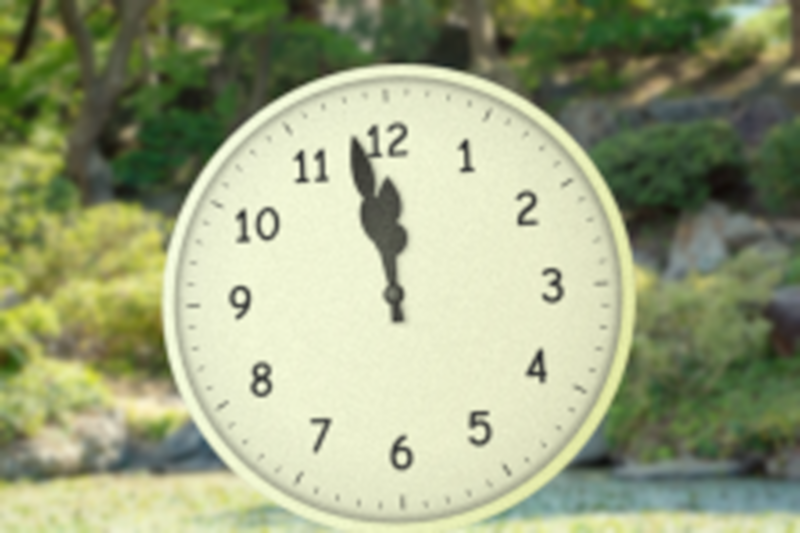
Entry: 11,58
